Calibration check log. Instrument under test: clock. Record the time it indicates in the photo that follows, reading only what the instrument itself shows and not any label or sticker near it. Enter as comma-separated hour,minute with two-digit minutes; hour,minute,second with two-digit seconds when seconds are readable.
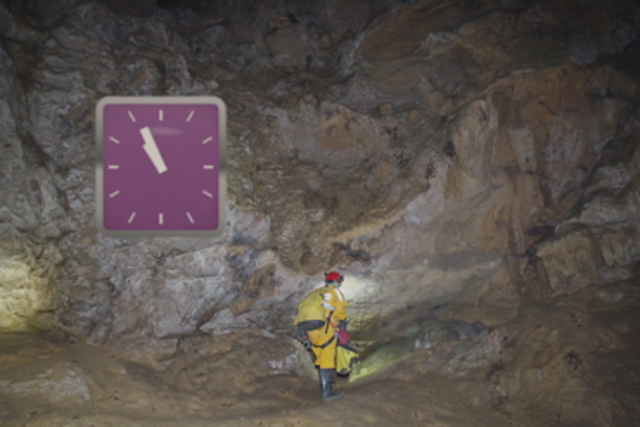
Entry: 10,56
